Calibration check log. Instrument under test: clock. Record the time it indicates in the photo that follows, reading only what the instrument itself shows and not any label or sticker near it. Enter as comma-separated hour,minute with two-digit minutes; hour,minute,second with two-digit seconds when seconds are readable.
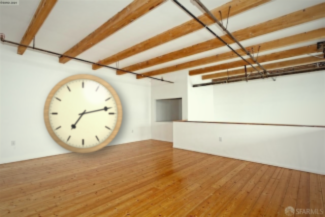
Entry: 7,13
